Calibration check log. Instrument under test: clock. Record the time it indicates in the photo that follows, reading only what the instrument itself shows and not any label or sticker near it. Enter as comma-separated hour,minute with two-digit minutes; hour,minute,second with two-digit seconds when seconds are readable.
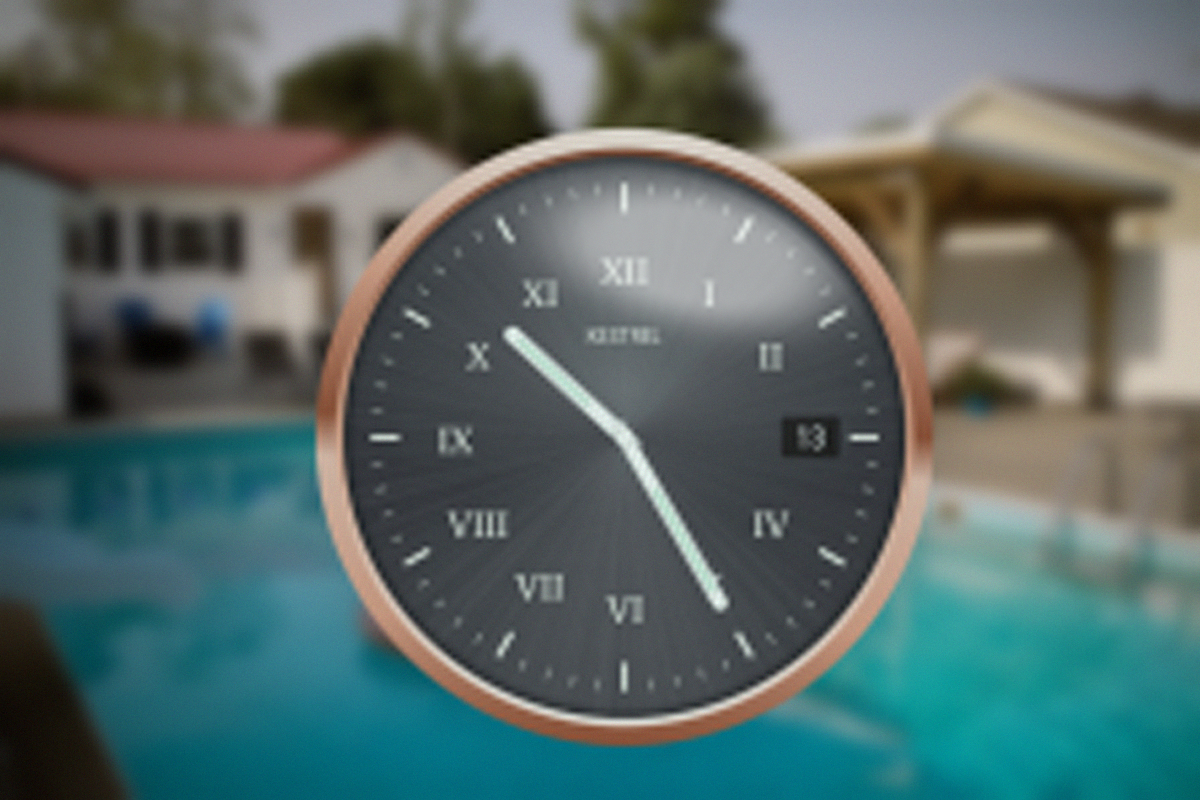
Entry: 10,25
